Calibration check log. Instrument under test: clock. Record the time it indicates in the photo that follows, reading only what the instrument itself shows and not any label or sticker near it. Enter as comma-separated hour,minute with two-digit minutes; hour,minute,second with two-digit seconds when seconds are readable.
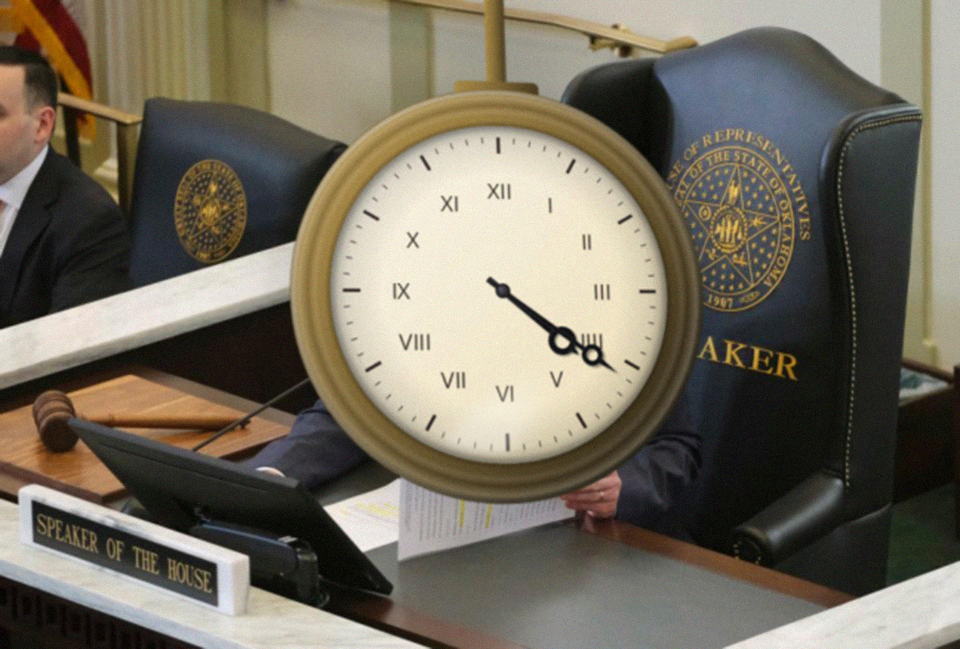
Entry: 4,21
